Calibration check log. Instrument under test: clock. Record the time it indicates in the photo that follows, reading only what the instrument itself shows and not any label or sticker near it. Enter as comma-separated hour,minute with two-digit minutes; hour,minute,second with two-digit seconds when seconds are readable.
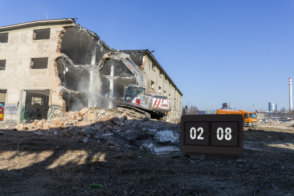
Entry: 2,08
